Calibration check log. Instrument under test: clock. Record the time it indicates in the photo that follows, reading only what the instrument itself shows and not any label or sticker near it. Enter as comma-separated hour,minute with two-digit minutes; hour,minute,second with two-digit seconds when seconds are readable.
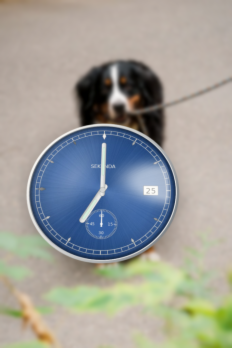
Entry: 7,00
